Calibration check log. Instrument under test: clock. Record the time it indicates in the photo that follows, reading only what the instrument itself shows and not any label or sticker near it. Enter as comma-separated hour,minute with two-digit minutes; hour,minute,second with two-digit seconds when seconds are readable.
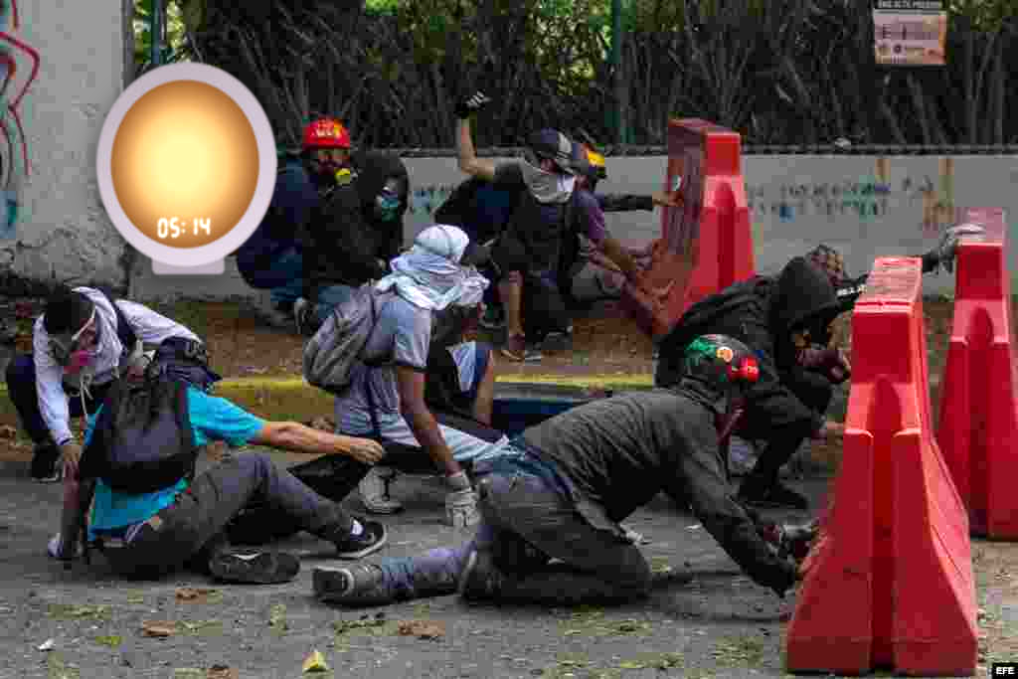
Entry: 5,14
